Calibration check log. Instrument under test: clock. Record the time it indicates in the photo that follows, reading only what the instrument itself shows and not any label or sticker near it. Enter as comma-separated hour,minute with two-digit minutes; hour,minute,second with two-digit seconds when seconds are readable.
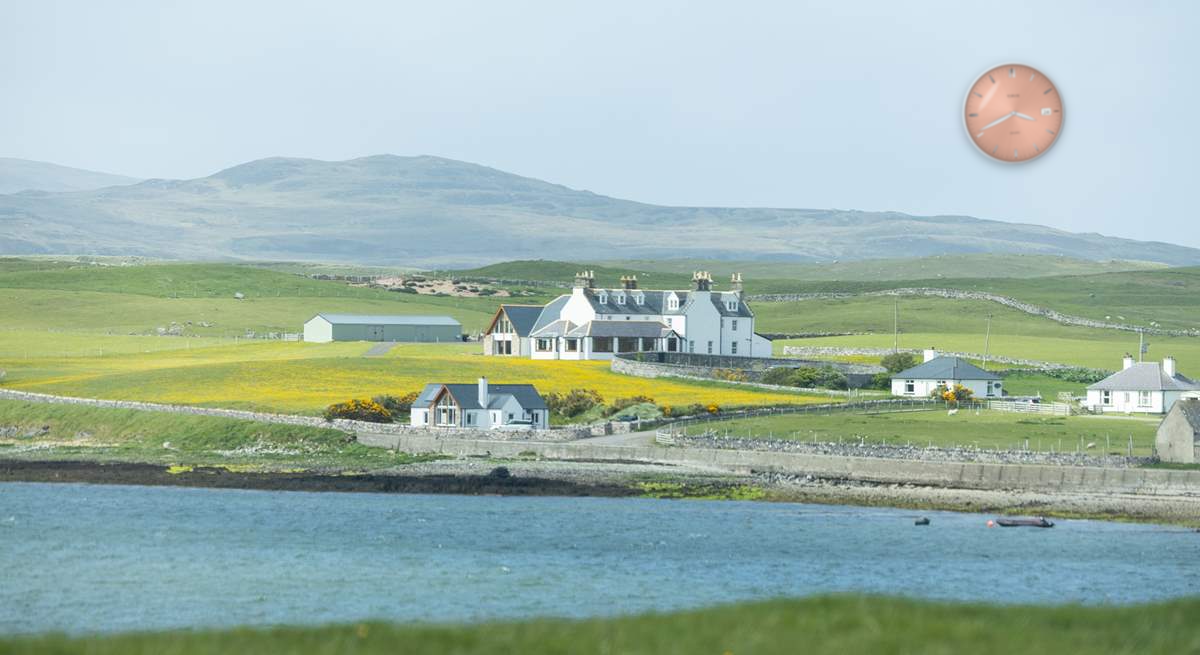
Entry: 3,41
